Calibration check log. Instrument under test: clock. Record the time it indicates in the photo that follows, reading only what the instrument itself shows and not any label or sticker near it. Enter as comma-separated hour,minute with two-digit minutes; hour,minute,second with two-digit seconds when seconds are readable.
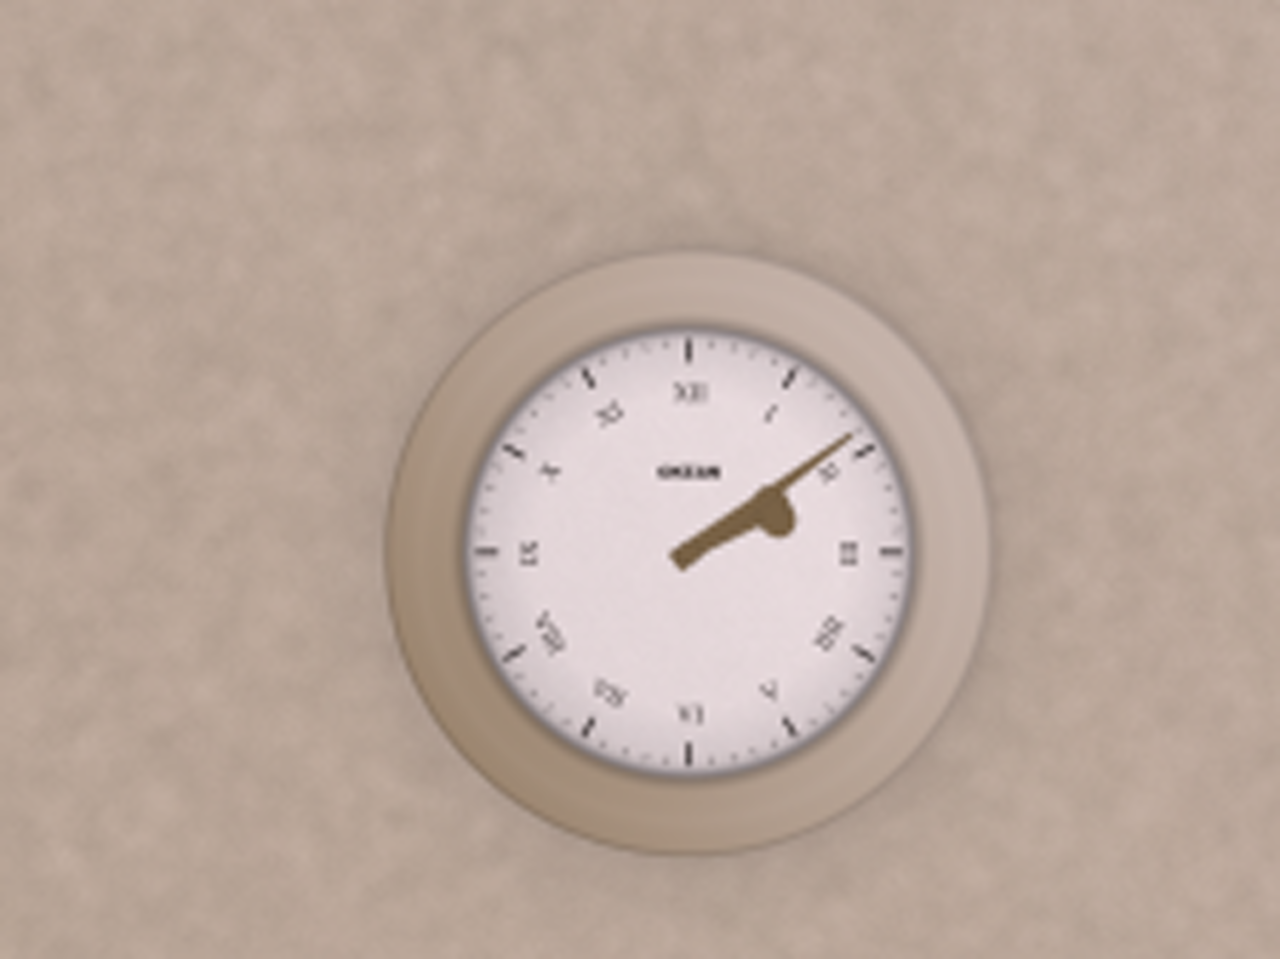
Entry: 2,09
